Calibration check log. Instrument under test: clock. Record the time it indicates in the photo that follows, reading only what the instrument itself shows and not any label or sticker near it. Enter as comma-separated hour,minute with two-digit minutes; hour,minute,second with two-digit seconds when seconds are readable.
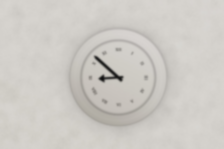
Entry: 8,52
